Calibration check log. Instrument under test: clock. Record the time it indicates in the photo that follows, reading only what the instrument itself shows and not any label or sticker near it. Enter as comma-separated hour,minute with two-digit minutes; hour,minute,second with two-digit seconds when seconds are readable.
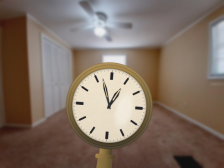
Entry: 12,57
